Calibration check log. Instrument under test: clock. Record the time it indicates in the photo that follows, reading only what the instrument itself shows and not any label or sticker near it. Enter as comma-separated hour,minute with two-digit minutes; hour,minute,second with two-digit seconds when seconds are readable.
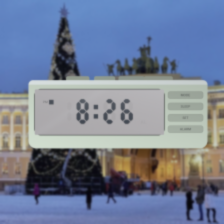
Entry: 8,26
